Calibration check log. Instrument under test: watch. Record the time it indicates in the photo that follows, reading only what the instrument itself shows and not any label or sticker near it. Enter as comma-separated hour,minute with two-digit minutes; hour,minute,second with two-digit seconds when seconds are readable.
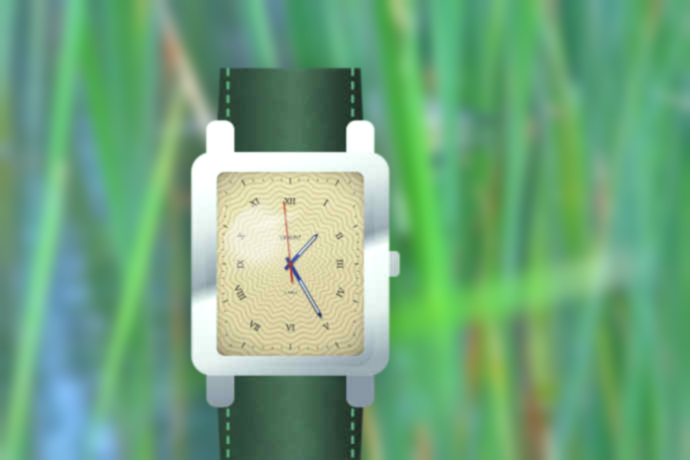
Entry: 1,24,59
